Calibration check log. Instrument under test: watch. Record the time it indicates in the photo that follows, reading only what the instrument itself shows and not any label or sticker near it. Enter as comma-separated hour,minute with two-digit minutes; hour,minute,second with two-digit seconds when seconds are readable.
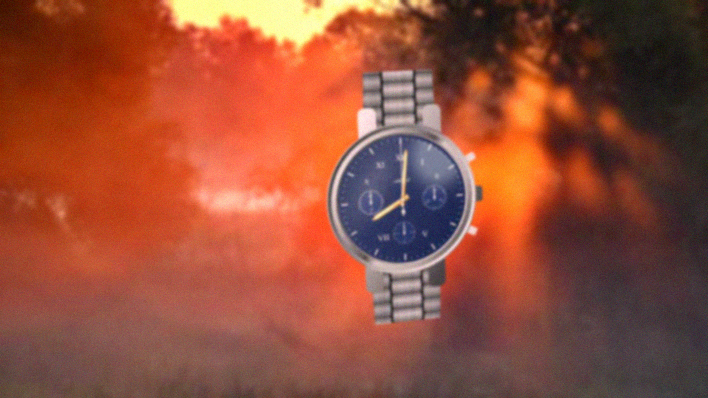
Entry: 8,01
